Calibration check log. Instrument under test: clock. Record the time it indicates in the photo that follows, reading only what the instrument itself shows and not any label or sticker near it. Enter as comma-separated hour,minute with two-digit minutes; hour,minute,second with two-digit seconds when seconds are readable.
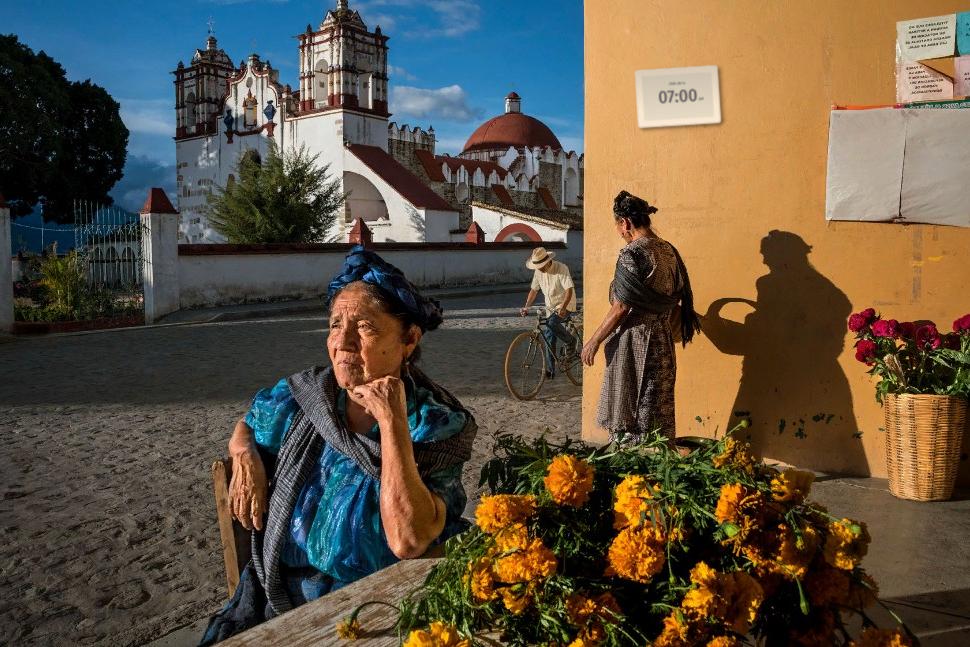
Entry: 7,00
